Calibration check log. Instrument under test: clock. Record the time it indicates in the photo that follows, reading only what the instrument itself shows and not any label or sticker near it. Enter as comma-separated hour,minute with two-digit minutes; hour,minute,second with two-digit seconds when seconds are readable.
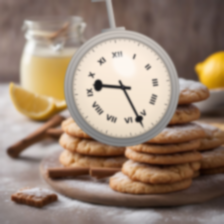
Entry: 9,27
